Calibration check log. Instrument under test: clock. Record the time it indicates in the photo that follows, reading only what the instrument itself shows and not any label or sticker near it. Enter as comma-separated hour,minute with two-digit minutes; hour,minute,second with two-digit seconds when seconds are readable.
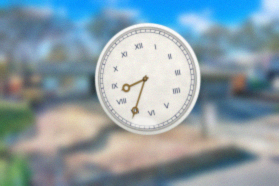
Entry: 8,35
